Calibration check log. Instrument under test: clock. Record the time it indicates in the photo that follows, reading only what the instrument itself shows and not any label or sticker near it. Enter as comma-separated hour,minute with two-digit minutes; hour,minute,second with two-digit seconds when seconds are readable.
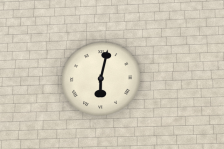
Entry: 6,02
